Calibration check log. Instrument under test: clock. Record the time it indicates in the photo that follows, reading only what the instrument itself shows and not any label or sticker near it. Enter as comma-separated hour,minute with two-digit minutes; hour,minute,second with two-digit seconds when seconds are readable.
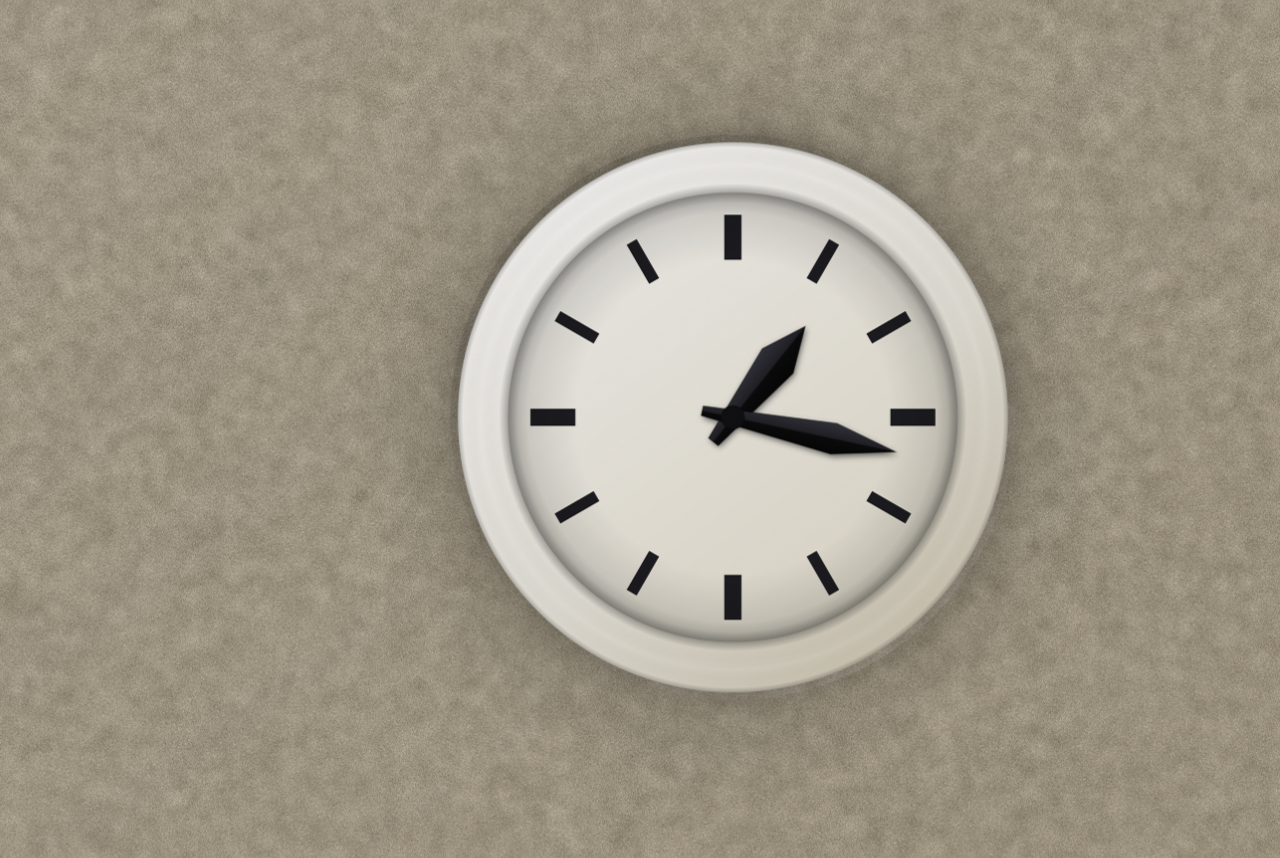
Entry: 1,17
